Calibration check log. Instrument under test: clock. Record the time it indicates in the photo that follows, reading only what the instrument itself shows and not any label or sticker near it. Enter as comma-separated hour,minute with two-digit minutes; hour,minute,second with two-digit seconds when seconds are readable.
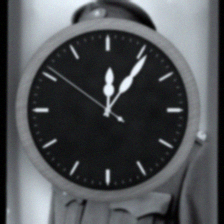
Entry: 12,05,51
